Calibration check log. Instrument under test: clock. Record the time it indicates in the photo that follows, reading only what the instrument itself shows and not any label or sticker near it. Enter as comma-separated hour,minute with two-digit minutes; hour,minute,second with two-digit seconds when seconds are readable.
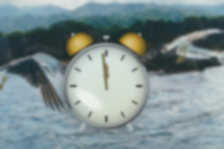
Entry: 11,59
